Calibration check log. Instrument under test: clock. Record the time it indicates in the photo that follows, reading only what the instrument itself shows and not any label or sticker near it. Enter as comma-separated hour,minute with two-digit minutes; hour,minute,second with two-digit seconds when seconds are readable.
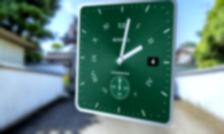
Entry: 2,02
